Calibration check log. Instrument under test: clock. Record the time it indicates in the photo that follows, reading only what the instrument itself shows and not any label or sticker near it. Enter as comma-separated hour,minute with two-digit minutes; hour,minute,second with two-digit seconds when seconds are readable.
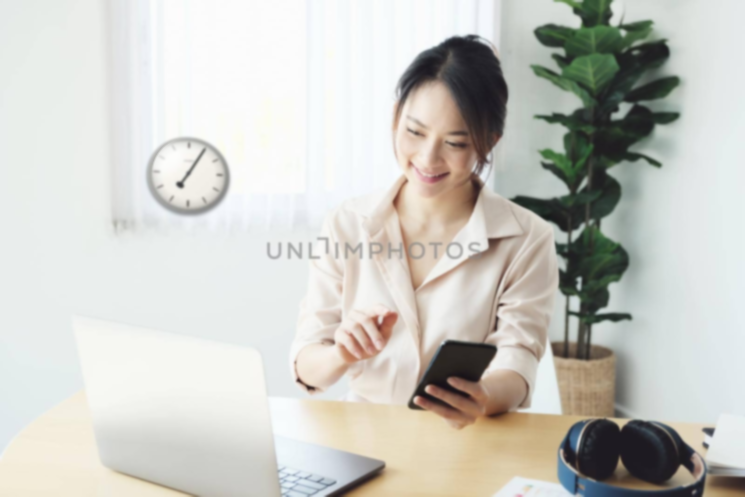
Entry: 7,05
